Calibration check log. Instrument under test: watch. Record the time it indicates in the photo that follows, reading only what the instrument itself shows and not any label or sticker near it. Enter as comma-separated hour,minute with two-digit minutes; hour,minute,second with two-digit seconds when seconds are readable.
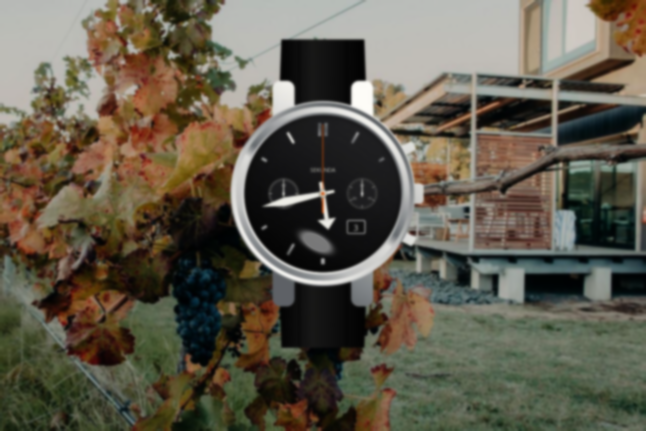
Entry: 5,43
